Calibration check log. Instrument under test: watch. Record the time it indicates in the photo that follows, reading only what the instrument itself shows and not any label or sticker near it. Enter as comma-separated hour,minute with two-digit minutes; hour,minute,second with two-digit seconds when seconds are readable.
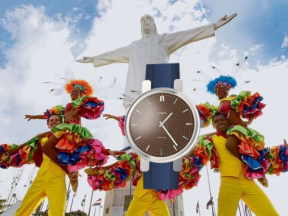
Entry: 1,24
